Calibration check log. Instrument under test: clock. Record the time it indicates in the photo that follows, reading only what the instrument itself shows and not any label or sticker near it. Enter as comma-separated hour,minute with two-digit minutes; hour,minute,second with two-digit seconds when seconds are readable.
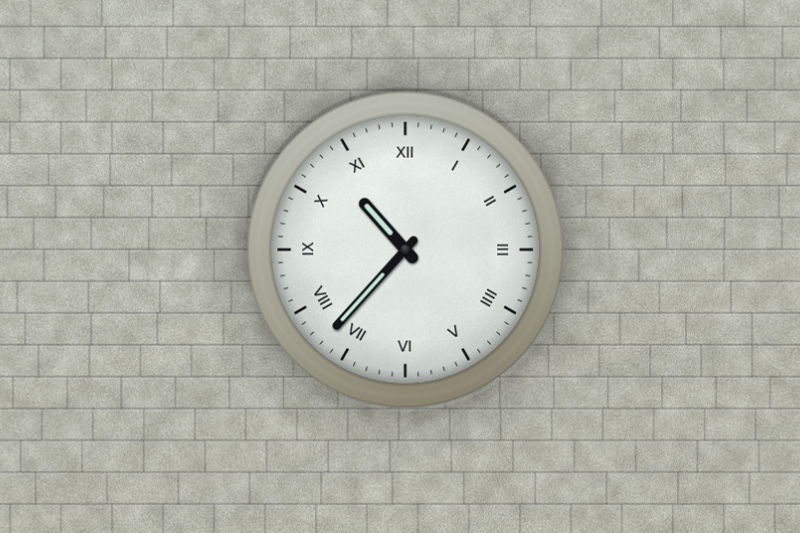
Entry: 10,37
